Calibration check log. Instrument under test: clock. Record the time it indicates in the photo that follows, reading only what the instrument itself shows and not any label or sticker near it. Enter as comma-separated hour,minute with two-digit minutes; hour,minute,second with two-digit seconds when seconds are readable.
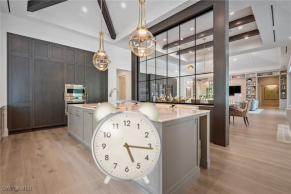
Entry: 5,16
